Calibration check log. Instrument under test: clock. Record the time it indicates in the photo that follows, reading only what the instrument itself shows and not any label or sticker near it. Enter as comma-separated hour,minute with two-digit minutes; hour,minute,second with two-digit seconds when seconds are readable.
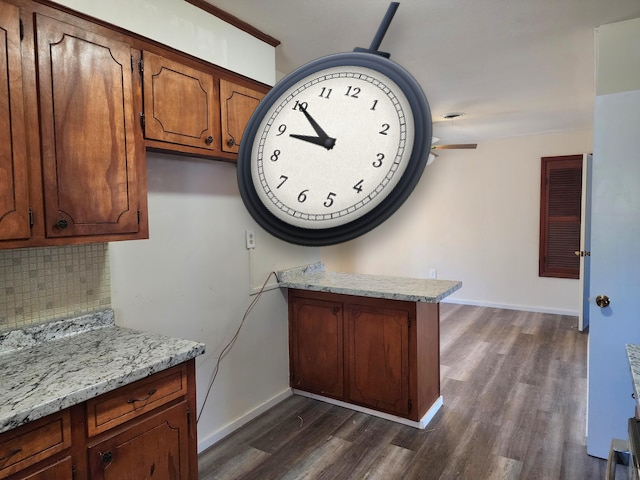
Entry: 8,50
